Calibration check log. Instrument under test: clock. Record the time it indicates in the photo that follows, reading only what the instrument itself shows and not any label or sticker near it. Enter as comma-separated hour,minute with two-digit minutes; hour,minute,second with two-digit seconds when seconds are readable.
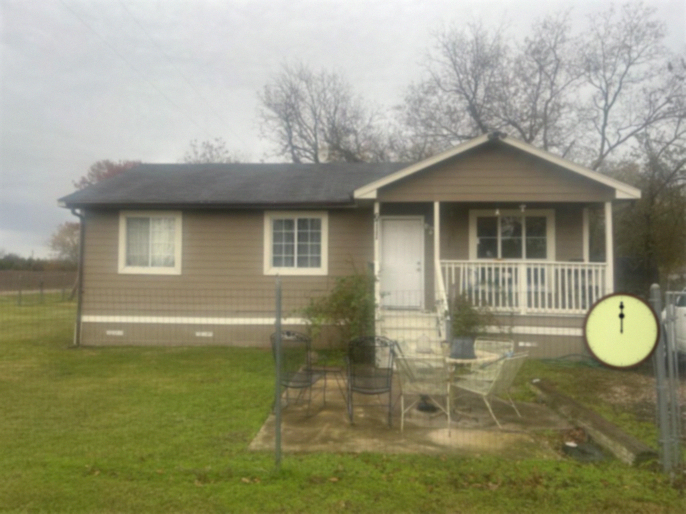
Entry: 12,00
